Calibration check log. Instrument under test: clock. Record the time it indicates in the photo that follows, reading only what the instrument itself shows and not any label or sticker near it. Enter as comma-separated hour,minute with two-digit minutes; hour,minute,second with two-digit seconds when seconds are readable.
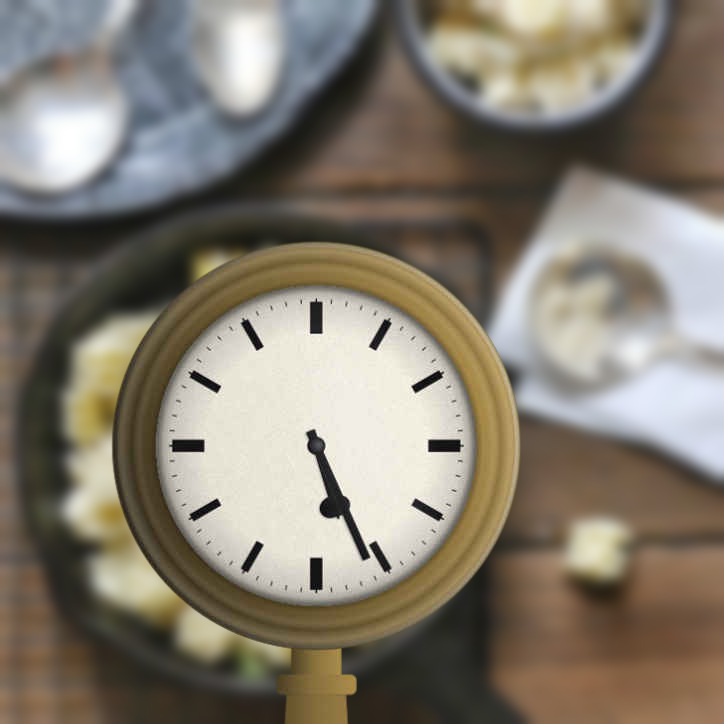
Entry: 5,26
